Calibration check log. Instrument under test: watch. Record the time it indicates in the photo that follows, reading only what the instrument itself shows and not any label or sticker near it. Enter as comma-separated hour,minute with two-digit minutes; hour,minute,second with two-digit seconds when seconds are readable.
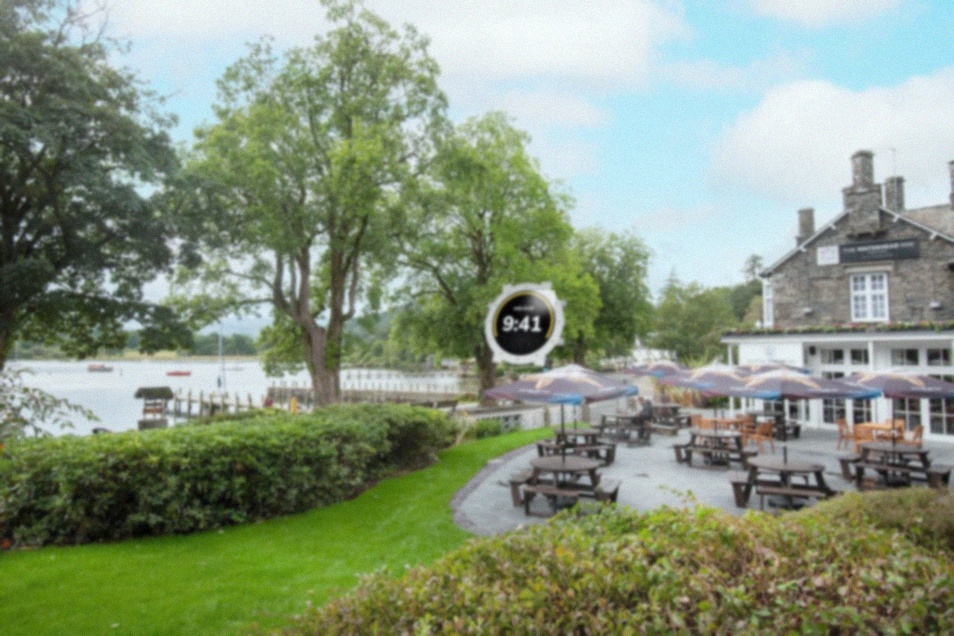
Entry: 9,41
